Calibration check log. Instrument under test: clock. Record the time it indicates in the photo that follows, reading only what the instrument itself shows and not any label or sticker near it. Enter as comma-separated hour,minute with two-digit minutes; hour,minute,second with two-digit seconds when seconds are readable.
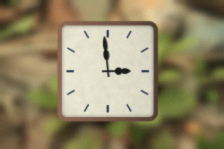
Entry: 2,59
